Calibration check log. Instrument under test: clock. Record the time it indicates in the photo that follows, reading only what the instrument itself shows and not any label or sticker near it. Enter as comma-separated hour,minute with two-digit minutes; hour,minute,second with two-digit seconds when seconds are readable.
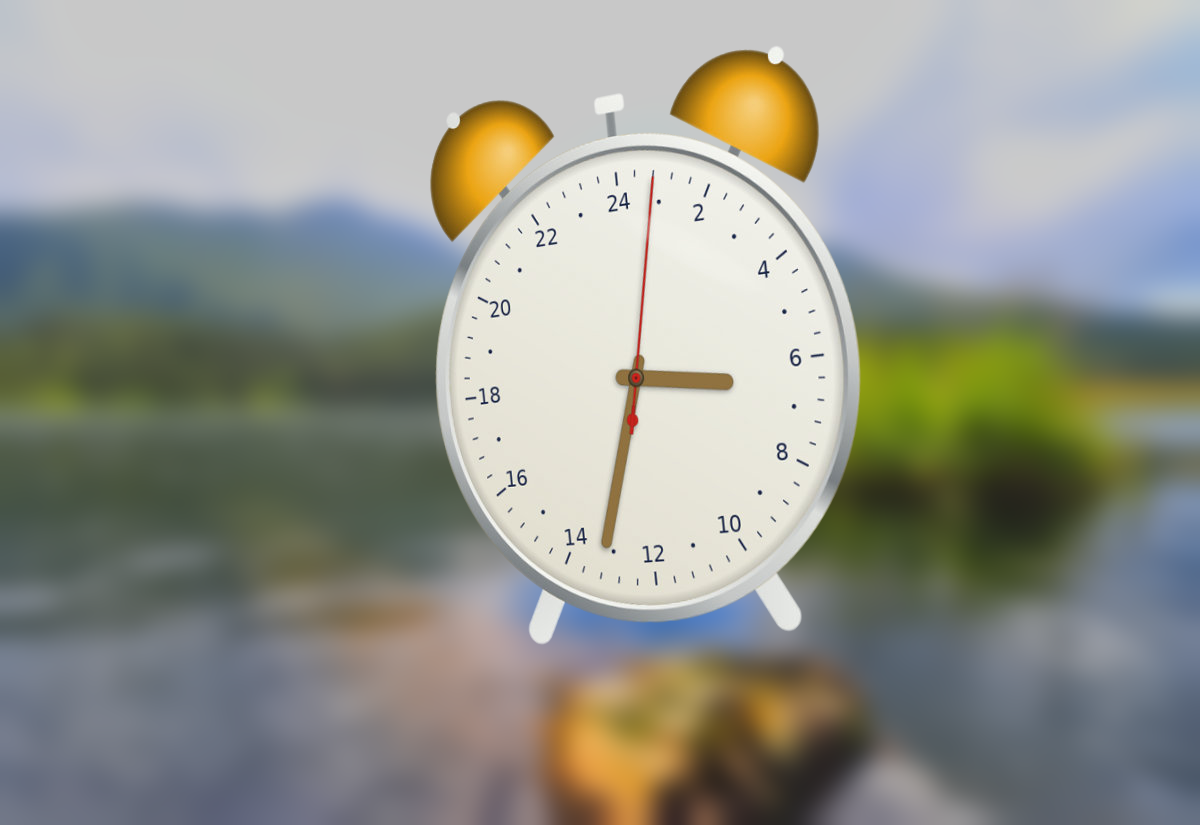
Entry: 6,33,02
